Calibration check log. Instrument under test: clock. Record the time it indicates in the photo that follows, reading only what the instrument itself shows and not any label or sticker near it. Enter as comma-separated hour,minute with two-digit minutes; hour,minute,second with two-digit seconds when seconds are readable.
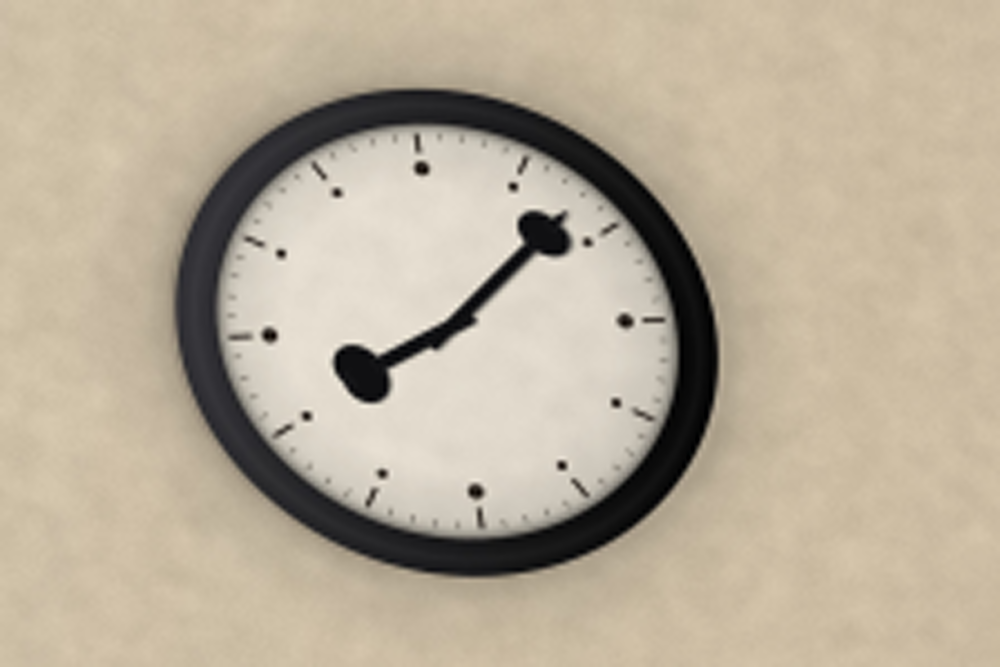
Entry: 8,08
